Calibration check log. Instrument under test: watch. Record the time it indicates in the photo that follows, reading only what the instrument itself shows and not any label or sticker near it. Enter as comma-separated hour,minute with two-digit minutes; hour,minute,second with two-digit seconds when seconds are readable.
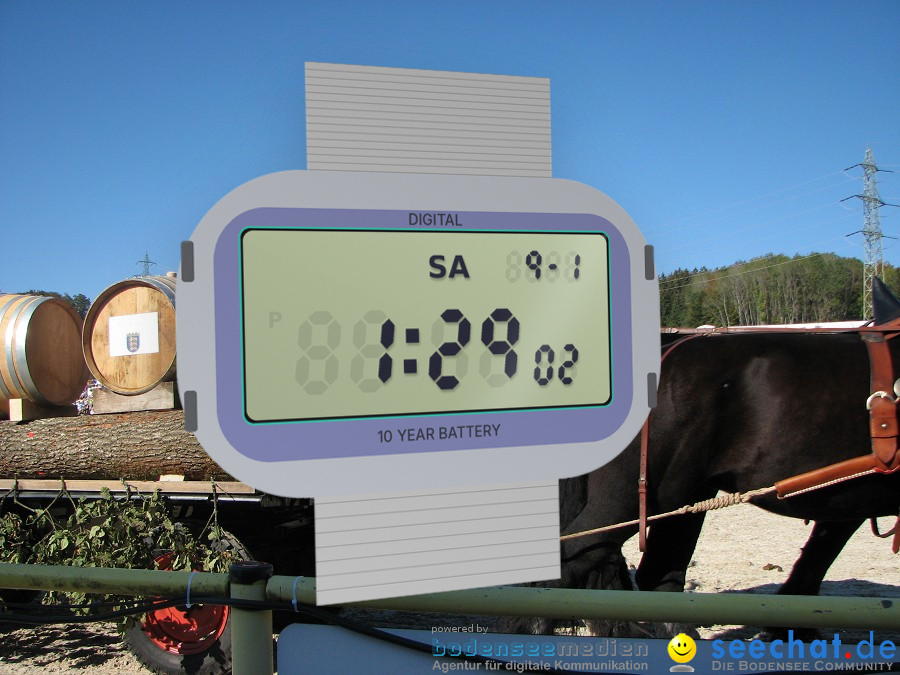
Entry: 1,29,02
